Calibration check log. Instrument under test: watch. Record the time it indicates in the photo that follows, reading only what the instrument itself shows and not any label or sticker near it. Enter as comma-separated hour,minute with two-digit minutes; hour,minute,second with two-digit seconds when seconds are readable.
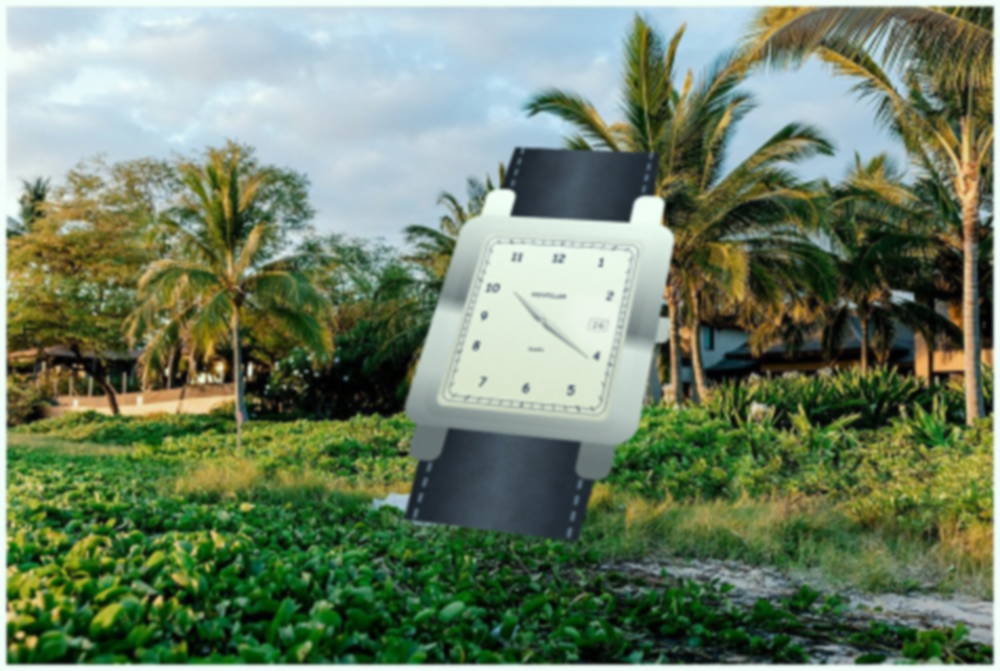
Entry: 10,21
